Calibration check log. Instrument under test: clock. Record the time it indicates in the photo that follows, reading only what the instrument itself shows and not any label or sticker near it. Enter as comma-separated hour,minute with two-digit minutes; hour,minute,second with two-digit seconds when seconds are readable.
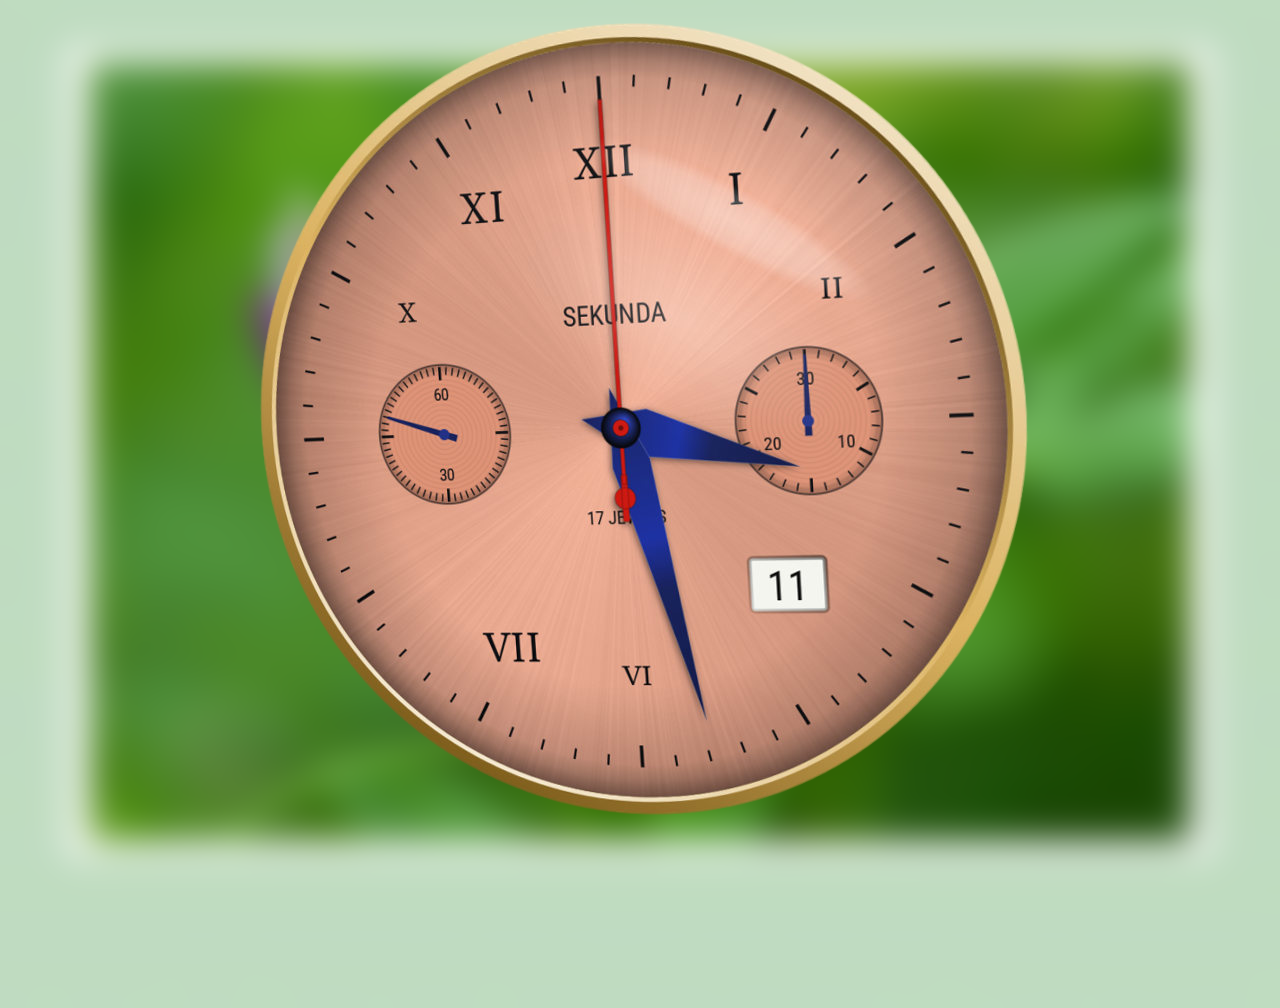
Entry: 3,27,48
